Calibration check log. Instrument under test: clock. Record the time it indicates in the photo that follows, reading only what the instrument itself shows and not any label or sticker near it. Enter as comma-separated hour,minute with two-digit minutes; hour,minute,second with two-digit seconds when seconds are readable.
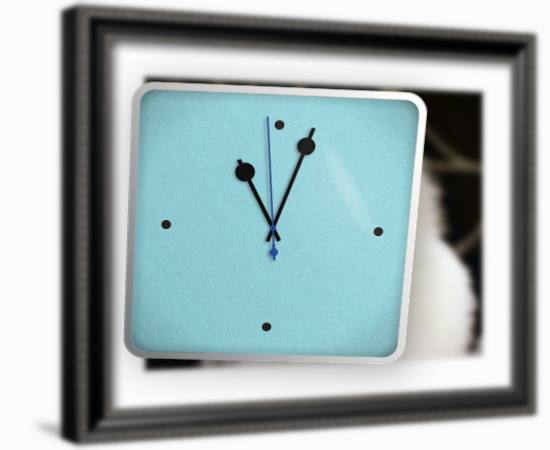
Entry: 11,02,59
